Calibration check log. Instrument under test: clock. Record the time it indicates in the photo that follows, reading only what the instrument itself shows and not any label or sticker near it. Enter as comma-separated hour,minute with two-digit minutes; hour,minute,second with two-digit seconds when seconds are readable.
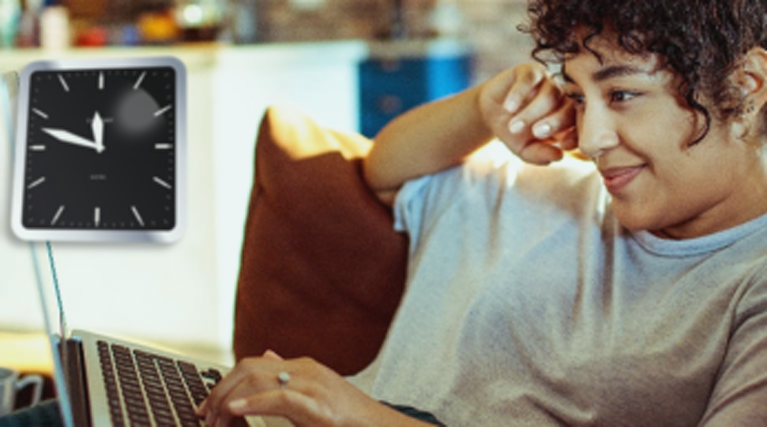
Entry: 11,48
